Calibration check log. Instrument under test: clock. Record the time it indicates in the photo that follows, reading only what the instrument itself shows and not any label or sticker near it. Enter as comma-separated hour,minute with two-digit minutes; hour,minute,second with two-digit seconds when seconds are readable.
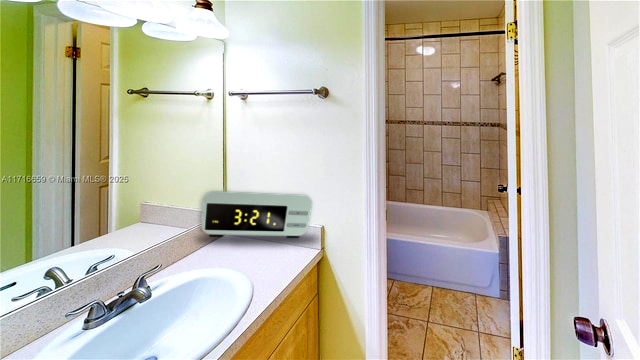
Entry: 3,21
